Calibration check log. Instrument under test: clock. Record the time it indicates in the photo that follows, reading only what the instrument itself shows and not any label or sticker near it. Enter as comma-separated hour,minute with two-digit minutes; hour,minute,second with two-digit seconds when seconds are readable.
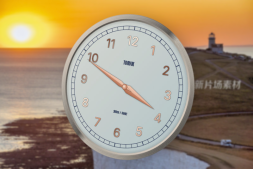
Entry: 3,49
